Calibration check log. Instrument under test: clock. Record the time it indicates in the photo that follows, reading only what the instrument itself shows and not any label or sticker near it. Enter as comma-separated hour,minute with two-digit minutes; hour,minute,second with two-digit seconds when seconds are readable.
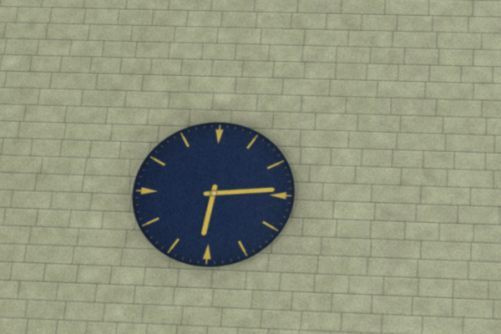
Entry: 6,14
